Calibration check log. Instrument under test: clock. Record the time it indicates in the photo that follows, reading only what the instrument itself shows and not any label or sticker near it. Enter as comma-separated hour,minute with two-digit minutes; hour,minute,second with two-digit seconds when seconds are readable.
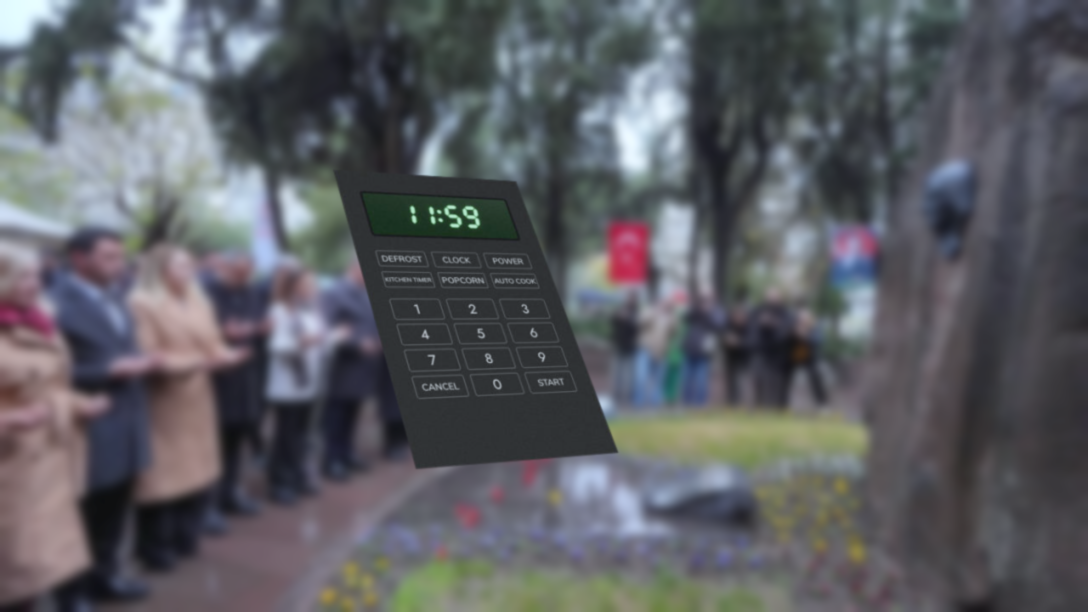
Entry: 11,59
